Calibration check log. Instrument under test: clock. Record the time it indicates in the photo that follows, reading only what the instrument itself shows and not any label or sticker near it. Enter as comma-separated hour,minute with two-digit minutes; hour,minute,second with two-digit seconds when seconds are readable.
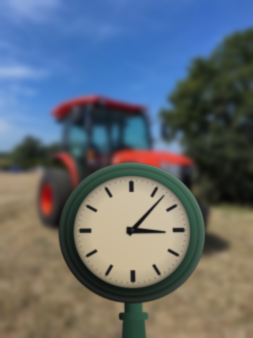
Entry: 3,07
